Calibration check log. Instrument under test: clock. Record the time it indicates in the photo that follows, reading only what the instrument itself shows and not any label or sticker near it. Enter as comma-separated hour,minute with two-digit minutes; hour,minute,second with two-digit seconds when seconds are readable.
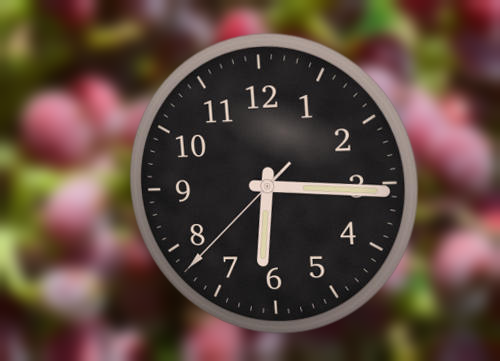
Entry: 6,15,38
